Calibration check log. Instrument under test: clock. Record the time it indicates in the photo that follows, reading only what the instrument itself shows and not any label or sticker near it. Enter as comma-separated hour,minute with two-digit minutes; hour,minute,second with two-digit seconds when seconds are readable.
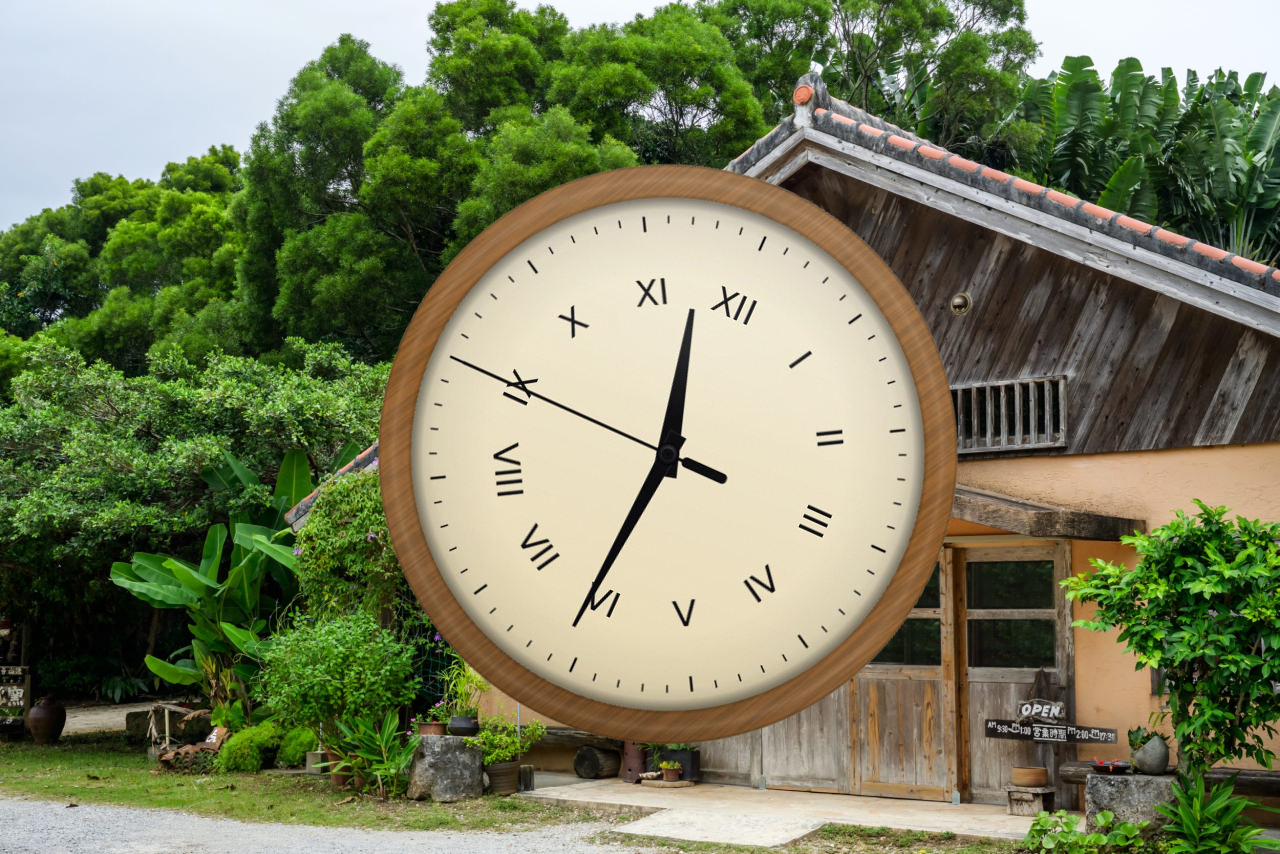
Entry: 11,30,45
